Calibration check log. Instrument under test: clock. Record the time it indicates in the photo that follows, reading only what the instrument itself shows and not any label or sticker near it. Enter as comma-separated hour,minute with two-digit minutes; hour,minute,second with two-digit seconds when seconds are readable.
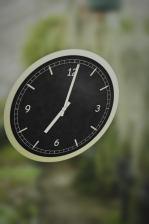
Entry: 7,01
